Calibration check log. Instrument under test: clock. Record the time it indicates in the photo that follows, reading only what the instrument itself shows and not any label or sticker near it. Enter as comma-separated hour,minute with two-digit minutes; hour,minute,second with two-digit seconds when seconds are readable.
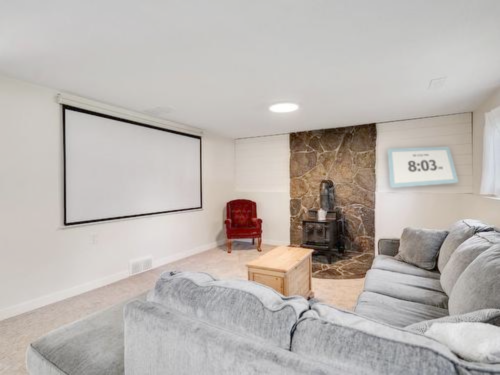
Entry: 8,03
